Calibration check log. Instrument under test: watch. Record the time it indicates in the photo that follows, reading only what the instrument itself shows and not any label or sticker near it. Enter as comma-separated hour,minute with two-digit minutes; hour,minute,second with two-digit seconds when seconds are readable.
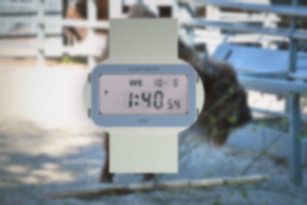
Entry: 1,40
